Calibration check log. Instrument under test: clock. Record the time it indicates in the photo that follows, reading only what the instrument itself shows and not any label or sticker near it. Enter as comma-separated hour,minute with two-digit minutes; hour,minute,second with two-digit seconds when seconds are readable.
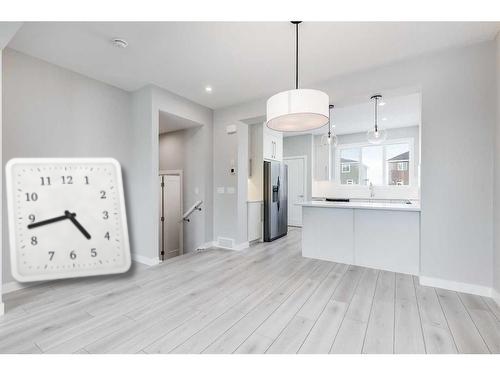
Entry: 4,43
